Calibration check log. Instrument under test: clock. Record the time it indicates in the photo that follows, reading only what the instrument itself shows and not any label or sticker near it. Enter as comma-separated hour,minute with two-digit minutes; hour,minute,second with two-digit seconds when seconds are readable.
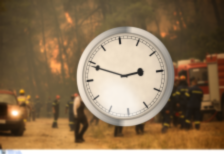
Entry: 2,49
